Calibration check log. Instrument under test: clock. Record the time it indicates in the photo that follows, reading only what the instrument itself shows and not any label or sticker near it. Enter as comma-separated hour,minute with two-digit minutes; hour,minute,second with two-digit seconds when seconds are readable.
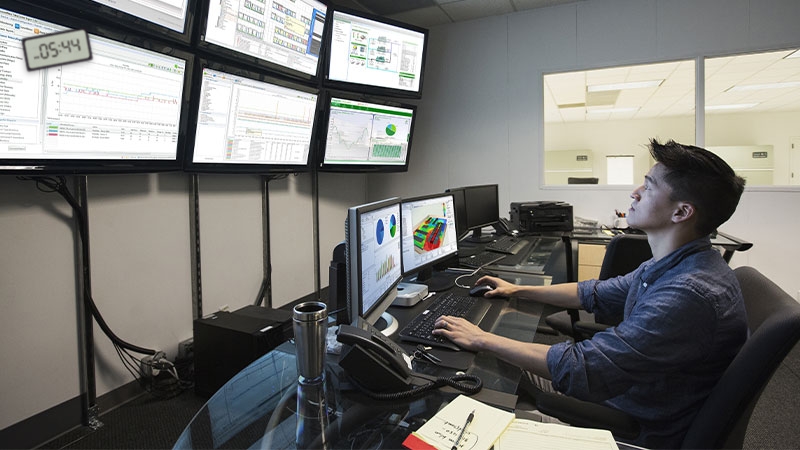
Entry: 5,44
